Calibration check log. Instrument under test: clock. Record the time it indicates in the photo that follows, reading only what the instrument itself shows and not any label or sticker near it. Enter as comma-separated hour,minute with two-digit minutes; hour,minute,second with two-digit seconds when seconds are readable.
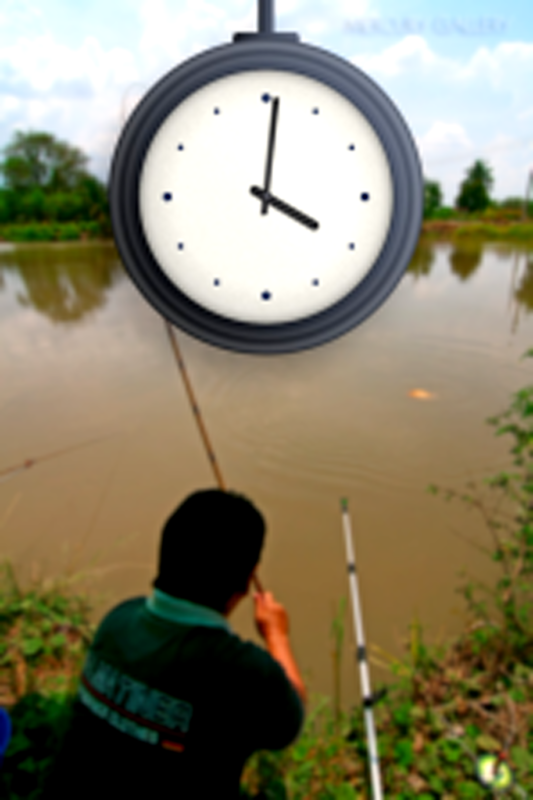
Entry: 4,01
